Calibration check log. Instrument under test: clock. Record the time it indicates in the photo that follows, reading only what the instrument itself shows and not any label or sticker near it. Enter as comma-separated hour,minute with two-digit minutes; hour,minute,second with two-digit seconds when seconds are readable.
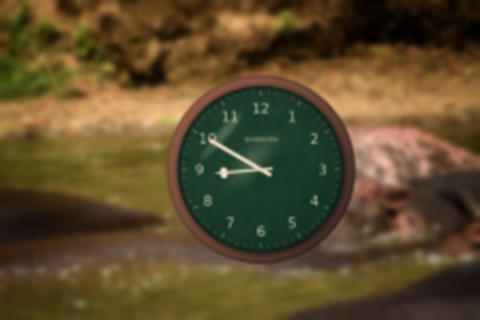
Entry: 8,50
